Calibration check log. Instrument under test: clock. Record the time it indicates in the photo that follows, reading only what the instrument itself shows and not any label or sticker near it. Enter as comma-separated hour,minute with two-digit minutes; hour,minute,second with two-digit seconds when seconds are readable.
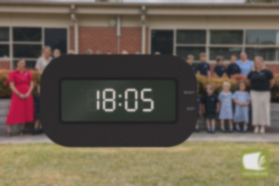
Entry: 18,05
